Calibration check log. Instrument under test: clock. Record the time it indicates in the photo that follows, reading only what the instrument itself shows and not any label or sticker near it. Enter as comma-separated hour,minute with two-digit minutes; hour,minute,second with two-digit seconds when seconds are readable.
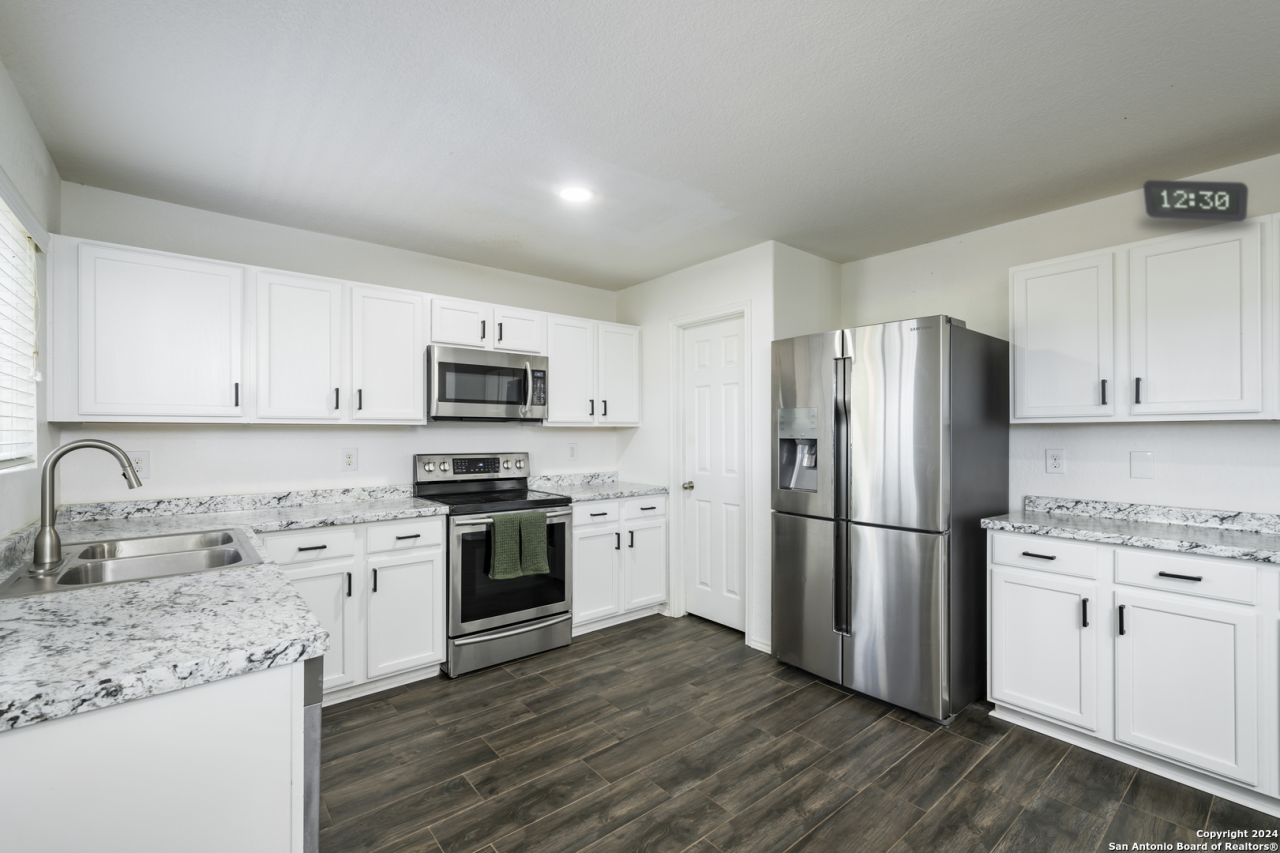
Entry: 12,30
